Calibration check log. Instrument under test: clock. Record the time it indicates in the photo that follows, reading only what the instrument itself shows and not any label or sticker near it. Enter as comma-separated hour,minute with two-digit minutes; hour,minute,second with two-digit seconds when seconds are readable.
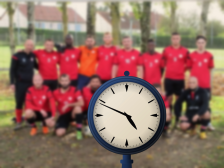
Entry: 4,49
